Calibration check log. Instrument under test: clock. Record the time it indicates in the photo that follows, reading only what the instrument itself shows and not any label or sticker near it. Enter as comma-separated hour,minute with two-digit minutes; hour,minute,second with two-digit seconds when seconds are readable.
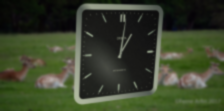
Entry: 1,01
